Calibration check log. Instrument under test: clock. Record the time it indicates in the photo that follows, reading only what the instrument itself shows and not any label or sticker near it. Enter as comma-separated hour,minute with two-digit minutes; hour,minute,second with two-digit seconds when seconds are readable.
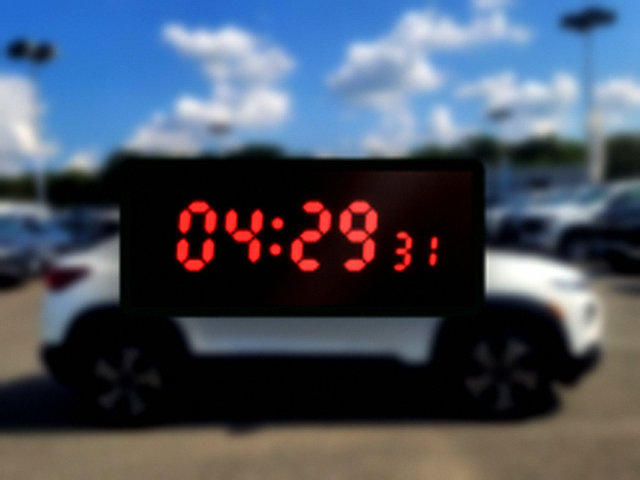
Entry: 4,29,31
